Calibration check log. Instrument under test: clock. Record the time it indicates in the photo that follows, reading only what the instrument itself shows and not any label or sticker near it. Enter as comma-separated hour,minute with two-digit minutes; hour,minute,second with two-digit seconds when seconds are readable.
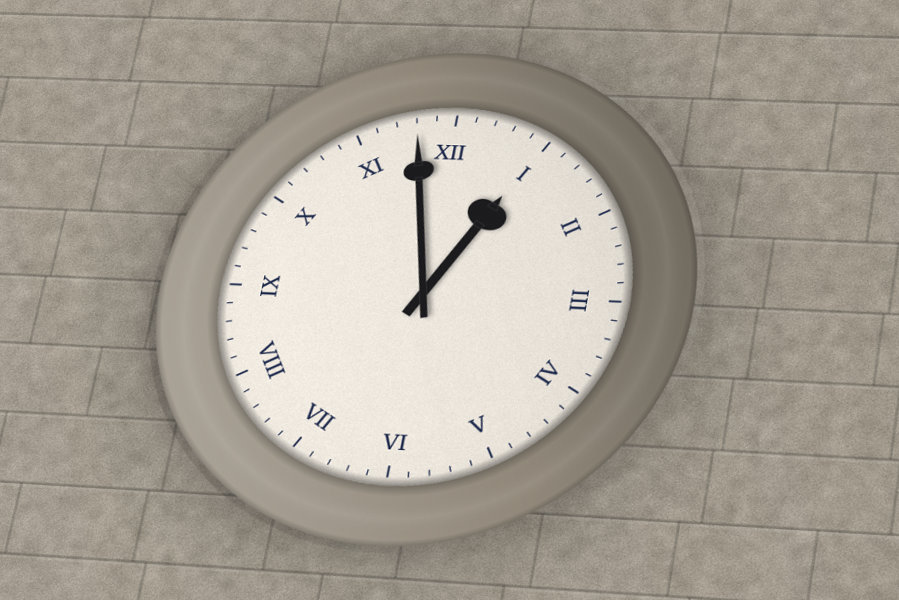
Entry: 12,58
